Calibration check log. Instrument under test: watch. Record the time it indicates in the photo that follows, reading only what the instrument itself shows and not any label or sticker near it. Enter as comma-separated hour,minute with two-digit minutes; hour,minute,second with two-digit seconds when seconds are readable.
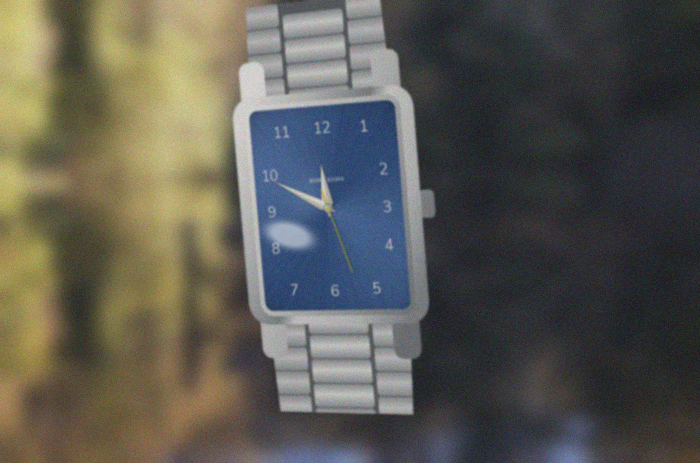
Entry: 11,49,27
